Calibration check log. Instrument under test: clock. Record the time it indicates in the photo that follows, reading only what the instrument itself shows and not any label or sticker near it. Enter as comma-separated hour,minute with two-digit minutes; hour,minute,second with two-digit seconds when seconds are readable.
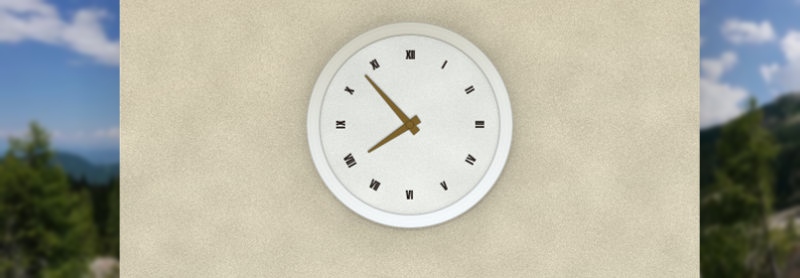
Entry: 7,53
